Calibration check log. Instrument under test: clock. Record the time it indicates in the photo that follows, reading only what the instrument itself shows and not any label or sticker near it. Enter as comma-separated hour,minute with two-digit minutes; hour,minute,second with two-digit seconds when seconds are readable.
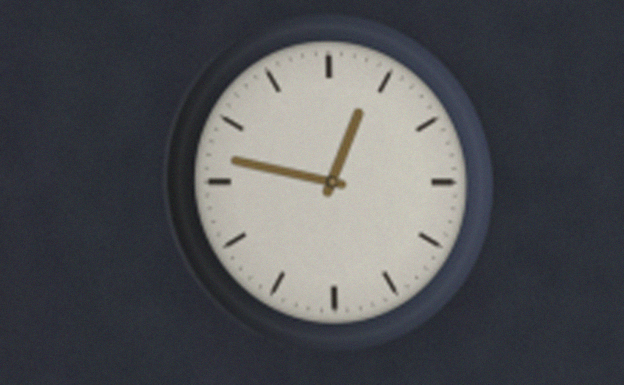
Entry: 12,47
